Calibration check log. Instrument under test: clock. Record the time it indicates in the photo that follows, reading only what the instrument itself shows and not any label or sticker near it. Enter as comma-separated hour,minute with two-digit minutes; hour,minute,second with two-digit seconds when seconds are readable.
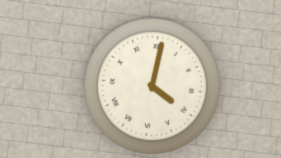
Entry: 4,01
